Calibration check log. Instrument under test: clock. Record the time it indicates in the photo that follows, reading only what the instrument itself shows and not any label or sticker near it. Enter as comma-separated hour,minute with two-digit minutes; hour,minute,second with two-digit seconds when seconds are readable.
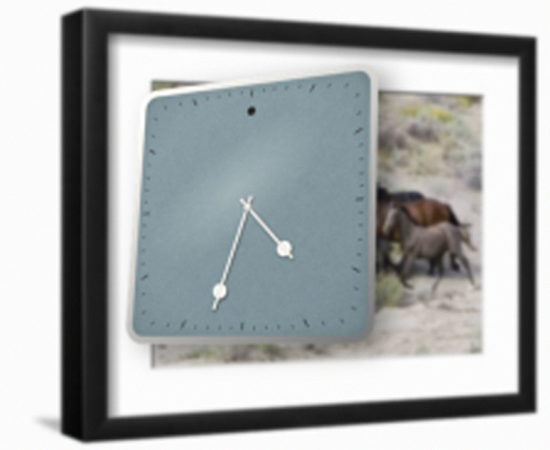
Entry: 4,33
